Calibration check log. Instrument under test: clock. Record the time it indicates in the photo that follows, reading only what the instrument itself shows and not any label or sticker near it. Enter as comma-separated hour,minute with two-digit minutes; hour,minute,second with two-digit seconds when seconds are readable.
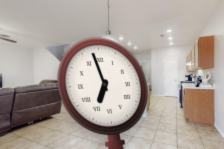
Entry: 6,58
